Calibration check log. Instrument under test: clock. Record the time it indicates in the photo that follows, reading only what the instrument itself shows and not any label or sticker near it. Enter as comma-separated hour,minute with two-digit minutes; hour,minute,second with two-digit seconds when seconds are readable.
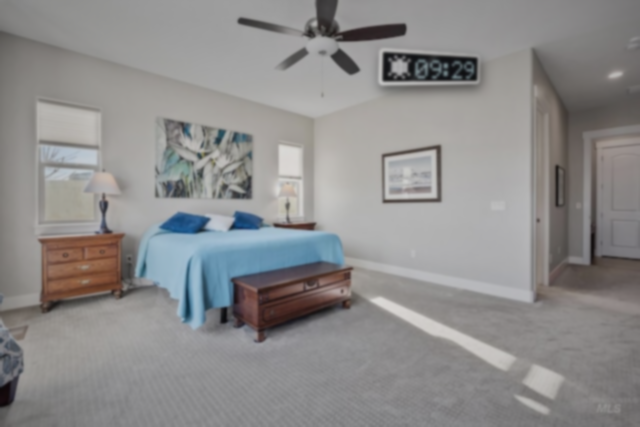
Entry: 9,29
